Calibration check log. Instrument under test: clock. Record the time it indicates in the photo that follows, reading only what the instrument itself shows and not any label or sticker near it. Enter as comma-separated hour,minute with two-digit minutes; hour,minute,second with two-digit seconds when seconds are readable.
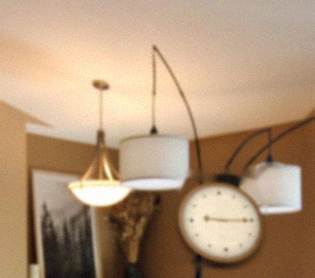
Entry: 9,15
